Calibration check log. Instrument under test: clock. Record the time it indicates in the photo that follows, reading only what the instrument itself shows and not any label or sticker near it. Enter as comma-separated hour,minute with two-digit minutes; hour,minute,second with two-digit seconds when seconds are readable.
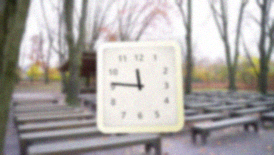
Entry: 11,46
